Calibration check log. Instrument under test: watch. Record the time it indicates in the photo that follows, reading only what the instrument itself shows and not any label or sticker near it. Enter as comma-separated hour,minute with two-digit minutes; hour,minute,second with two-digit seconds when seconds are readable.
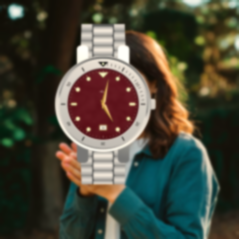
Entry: 5,02
